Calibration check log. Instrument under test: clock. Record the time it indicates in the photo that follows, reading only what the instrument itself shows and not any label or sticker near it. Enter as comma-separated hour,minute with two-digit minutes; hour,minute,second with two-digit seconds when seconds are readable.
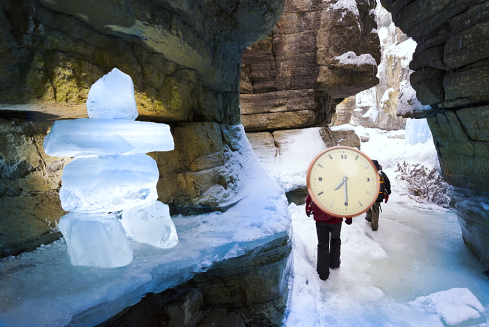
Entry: 7,30
